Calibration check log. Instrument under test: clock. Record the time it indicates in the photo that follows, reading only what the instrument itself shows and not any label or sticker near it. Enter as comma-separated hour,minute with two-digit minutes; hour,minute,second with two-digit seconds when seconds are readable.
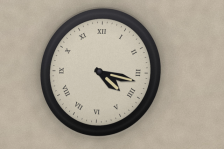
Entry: 4,17
